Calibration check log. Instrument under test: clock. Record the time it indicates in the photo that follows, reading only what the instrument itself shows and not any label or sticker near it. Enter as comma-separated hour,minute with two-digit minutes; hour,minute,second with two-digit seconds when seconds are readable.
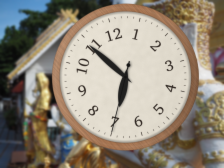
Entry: 6,54,35
